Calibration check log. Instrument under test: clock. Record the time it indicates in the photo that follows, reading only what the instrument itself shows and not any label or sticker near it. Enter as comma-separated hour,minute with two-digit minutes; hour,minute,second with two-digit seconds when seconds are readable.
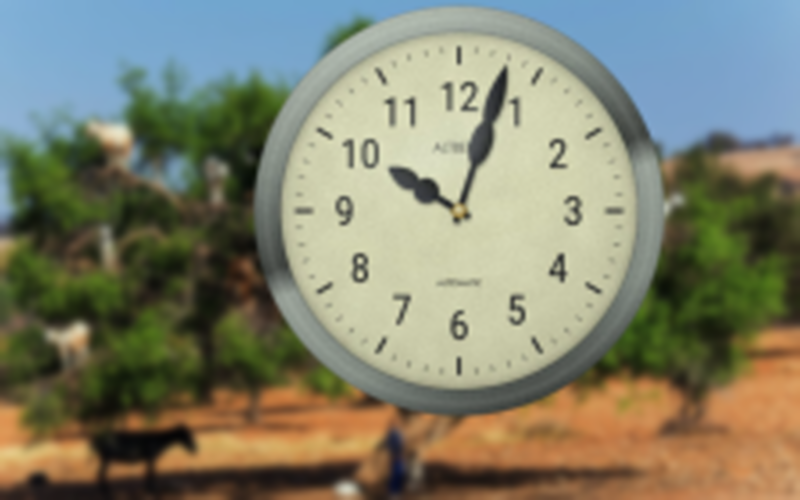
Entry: 10,03
